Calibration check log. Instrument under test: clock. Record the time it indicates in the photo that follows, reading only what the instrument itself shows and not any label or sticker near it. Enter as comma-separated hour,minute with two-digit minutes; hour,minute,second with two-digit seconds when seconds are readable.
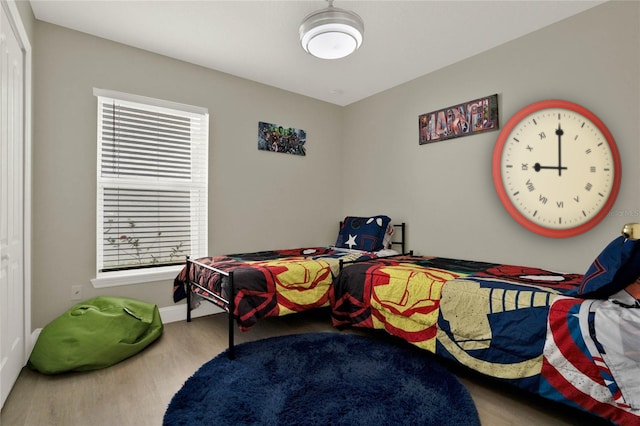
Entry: 9,00
